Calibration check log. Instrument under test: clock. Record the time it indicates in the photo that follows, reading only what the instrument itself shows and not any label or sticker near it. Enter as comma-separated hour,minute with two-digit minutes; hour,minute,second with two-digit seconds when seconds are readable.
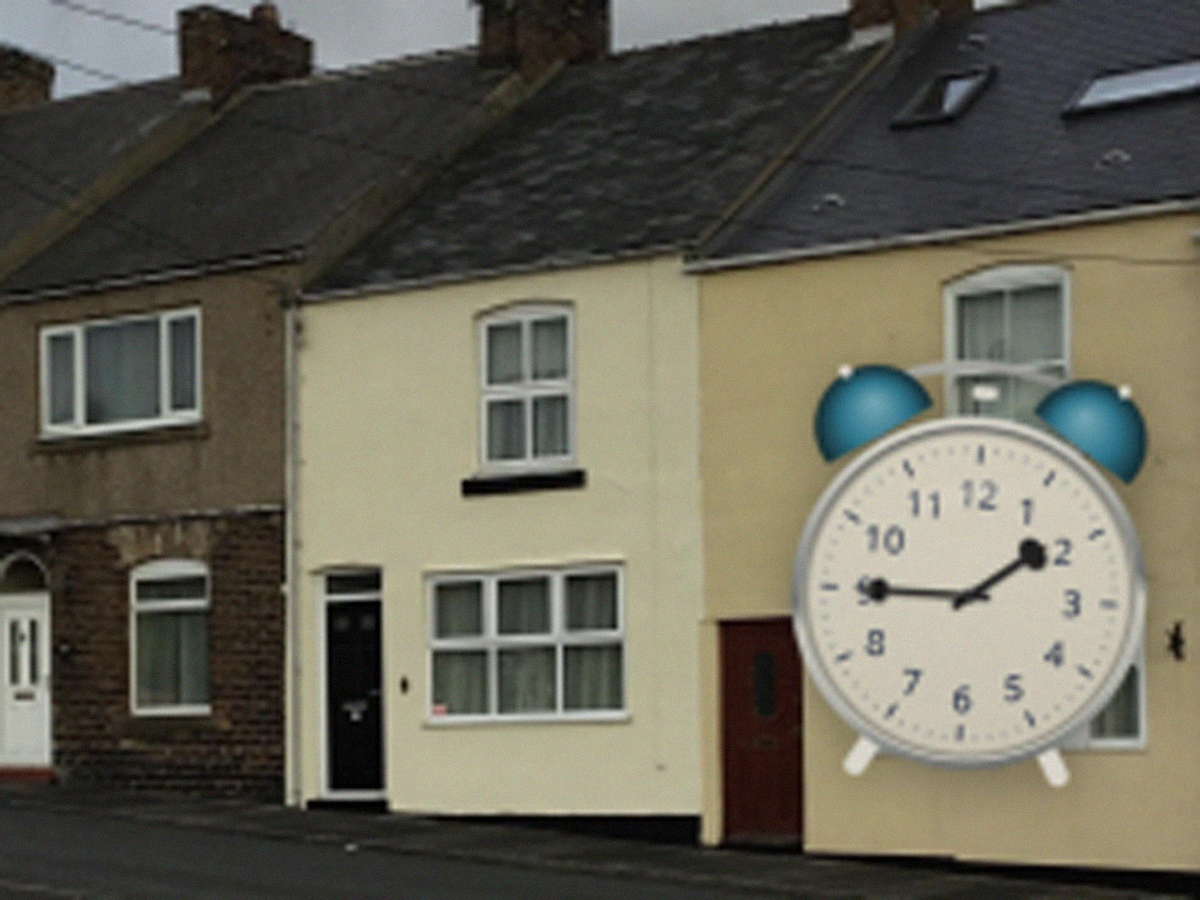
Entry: 1,45
